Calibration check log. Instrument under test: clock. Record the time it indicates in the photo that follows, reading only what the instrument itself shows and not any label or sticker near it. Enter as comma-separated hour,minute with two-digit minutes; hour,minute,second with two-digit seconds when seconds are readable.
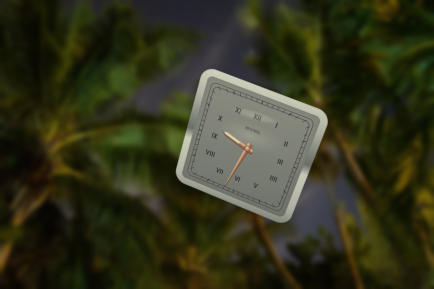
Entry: 9,32
